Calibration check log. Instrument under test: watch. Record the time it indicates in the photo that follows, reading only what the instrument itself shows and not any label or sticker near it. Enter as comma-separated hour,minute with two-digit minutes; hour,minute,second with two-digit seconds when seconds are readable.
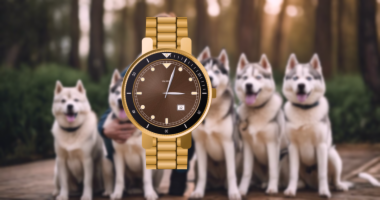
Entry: 3,03
